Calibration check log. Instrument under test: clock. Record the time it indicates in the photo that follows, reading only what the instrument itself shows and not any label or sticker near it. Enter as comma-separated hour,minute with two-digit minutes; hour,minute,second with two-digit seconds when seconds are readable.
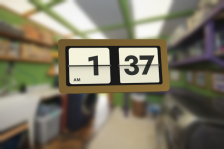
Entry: 1,37
